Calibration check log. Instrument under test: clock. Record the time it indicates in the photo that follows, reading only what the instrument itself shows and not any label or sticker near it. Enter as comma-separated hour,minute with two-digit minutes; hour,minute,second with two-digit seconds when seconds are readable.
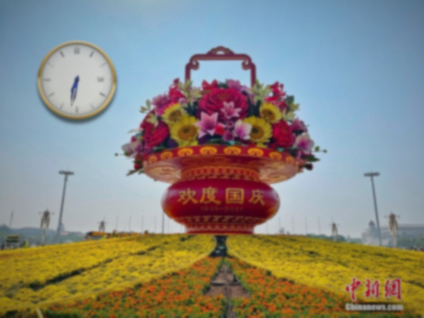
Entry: 6,32
